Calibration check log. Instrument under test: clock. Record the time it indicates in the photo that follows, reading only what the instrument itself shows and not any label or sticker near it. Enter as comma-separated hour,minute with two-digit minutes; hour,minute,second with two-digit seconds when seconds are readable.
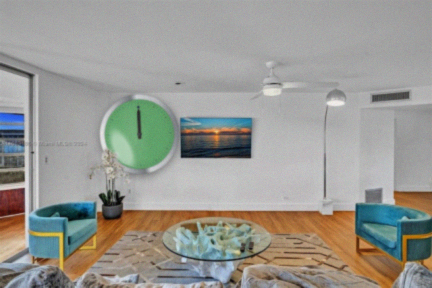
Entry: 12,00
